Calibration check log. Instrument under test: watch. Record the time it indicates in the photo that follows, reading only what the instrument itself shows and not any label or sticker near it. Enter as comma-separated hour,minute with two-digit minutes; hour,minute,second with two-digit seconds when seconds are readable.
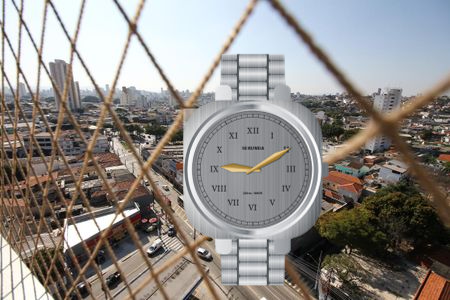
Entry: 9,10
